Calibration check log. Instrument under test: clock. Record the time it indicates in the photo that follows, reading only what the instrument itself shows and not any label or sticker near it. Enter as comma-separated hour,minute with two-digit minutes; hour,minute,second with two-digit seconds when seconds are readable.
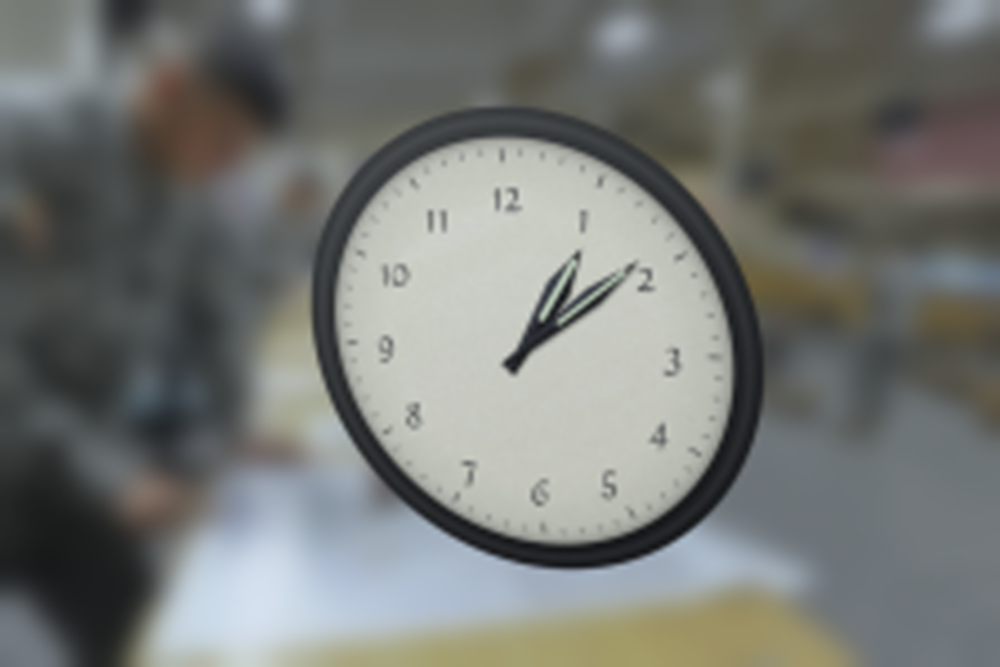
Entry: 1,09
